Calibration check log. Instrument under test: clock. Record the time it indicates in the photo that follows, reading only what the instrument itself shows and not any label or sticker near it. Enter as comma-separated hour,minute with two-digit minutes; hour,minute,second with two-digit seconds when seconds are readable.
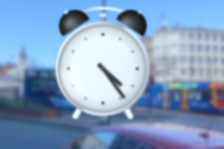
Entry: 4,24
